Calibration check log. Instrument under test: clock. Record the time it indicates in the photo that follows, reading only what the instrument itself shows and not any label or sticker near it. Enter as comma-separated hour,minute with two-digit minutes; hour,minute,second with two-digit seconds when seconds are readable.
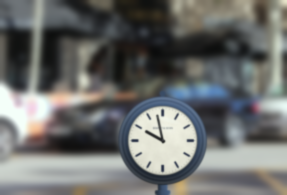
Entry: 9,58
